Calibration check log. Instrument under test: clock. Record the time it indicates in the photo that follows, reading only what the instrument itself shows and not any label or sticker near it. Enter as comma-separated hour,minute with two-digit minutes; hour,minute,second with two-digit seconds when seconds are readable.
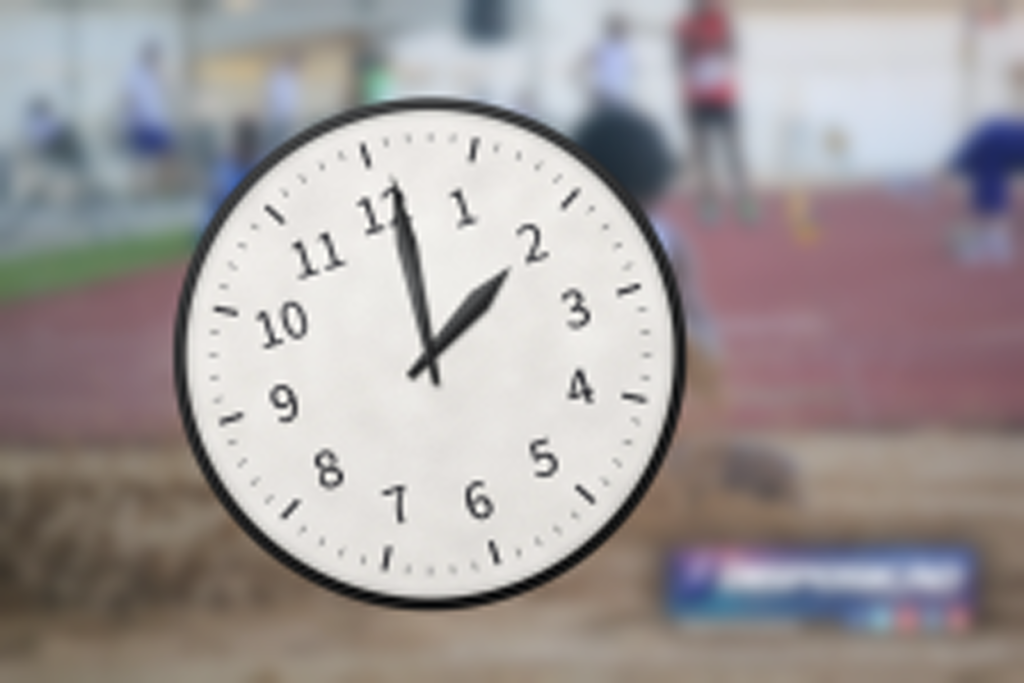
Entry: 2,01
